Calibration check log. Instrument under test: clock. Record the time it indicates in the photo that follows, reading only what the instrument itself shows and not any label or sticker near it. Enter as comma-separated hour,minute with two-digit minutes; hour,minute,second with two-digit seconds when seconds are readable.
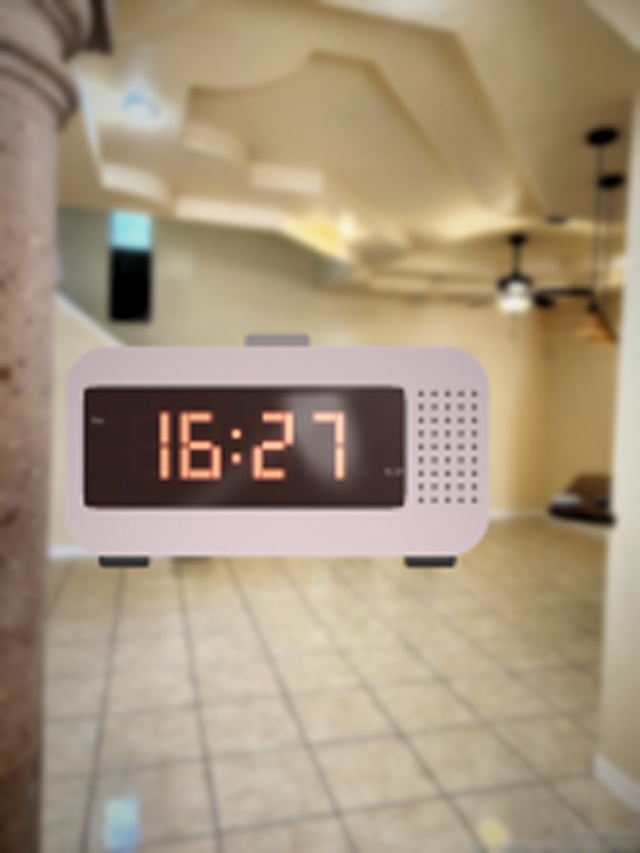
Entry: 16,27
